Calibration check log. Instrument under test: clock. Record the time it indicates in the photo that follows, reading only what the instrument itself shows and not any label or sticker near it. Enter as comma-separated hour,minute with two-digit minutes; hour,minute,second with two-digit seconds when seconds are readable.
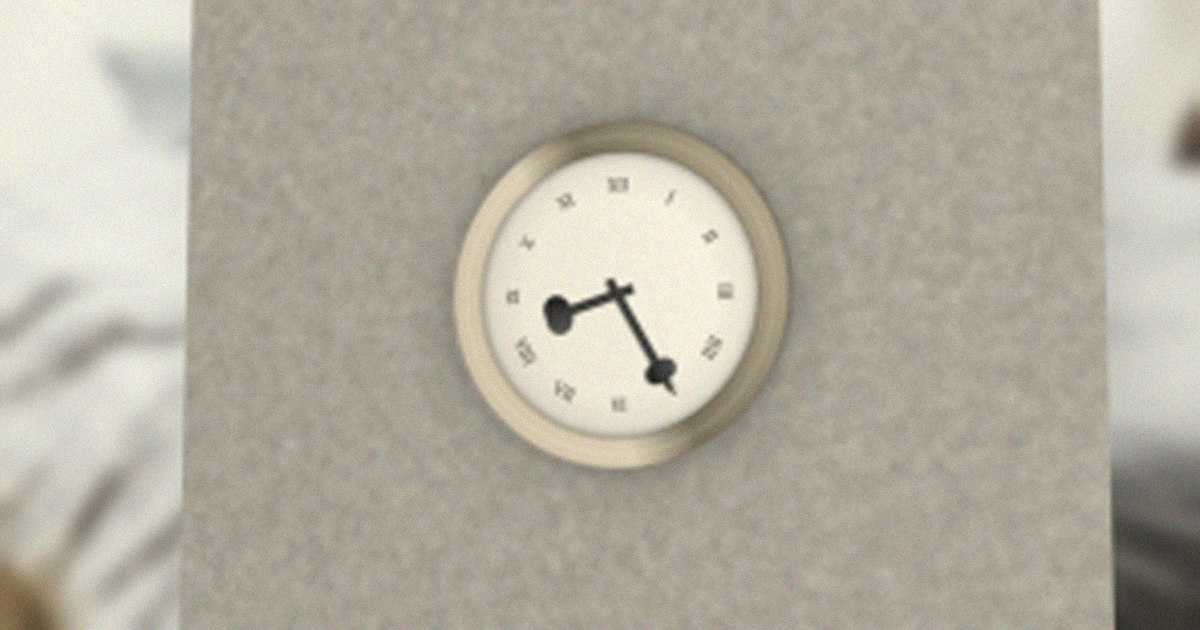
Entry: 8,25
